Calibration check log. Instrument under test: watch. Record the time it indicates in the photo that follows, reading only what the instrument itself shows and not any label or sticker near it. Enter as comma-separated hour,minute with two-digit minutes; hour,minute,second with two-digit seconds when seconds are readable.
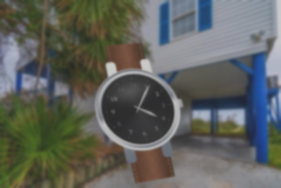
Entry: 4,06
